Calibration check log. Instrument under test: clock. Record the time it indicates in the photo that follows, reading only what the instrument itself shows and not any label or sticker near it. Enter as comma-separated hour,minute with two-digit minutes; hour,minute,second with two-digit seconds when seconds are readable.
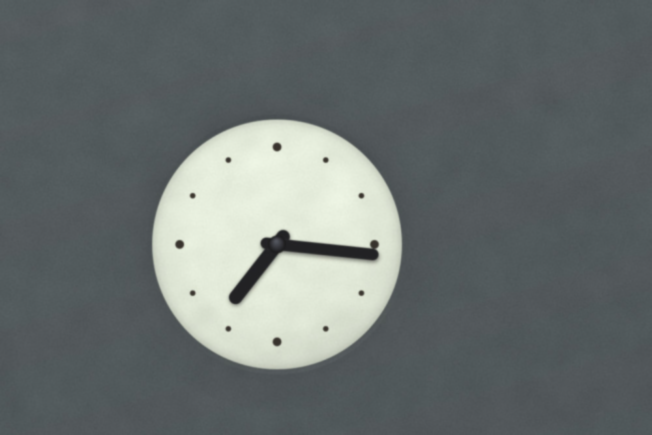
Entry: 7,16
